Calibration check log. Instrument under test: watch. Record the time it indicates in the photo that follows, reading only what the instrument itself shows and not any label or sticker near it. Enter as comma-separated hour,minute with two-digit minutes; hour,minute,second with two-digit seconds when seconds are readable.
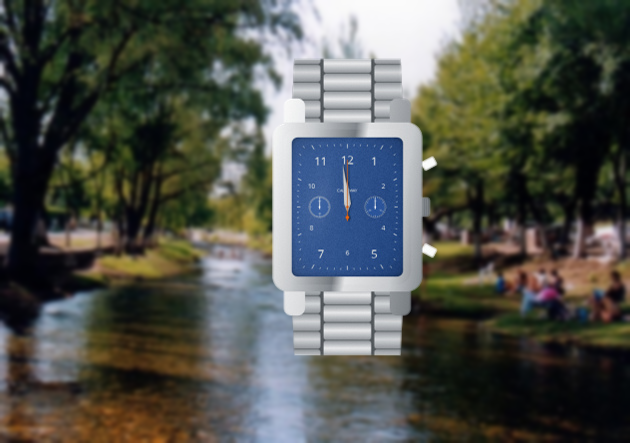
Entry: 11,59
